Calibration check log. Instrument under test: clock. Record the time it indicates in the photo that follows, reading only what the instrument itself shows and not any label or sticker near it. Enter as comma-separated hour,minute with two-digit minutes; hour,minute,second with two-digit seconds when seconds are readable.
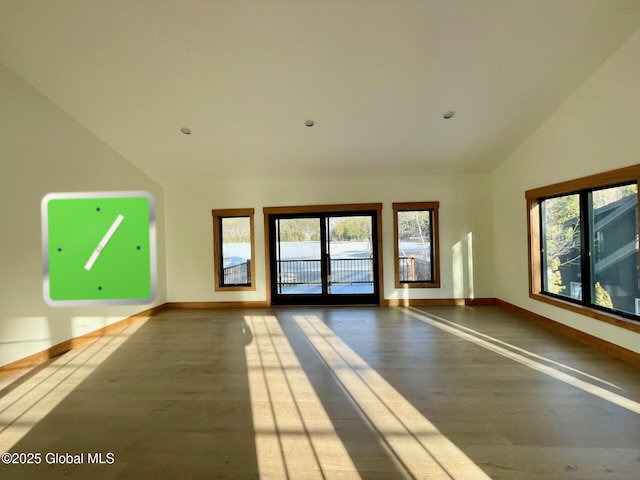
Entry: 7,06
